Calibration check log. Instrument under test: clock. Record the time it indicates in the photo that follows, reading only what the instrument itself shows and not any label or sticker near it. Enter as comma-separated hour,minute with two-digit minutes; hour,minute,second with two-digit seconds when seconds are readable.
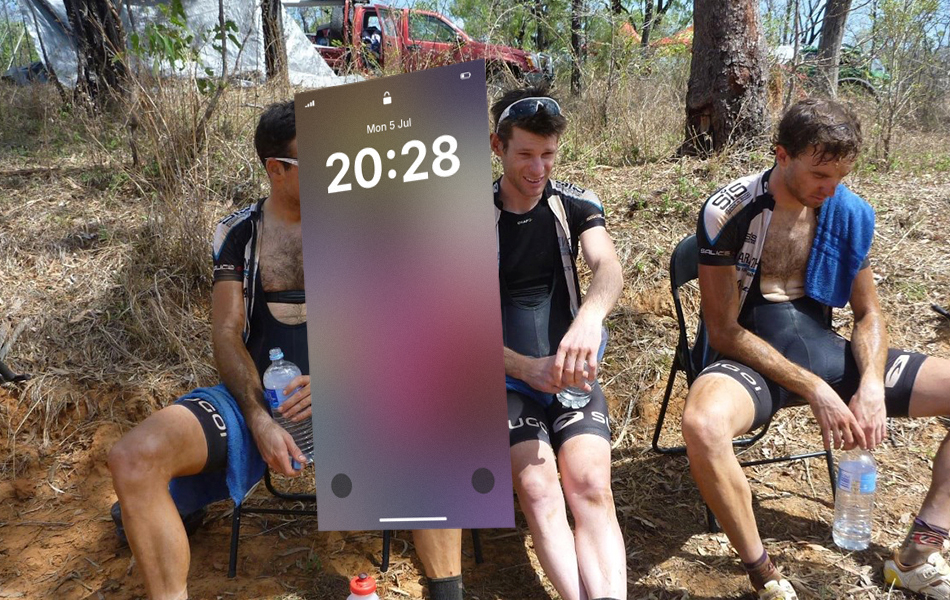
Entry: 20,28
